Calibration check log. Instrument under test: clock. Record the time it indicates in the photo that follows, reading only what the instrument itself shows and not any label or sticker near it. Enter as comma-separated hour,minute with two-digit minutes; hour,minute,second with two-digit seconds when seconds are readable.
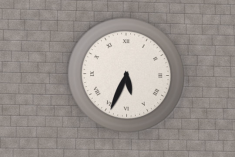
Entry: 5,34
